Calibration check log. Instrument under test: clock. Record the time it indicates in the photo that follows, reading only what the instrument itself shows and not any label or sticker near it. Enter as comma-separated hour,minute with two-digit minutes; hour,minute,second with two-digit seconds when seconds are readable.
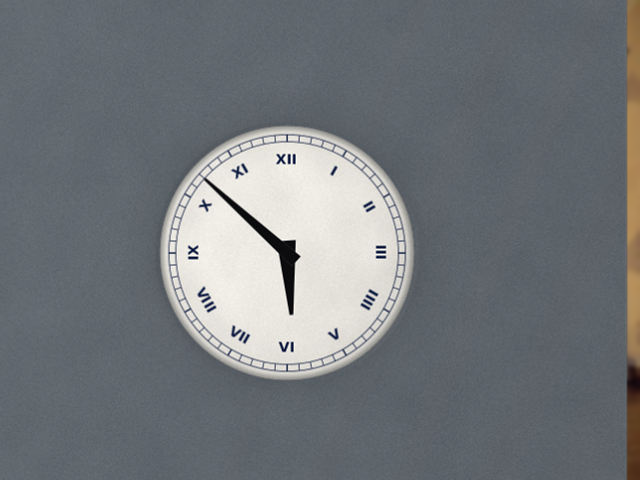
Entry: 5,52
